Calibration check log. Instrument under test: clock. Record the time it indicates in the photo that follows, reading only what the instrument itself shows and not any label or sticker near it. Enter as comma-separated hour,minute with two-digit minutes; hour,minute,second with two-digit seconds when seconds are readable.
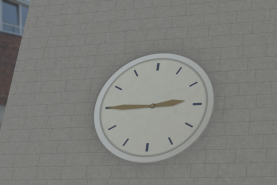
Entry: 2,45
